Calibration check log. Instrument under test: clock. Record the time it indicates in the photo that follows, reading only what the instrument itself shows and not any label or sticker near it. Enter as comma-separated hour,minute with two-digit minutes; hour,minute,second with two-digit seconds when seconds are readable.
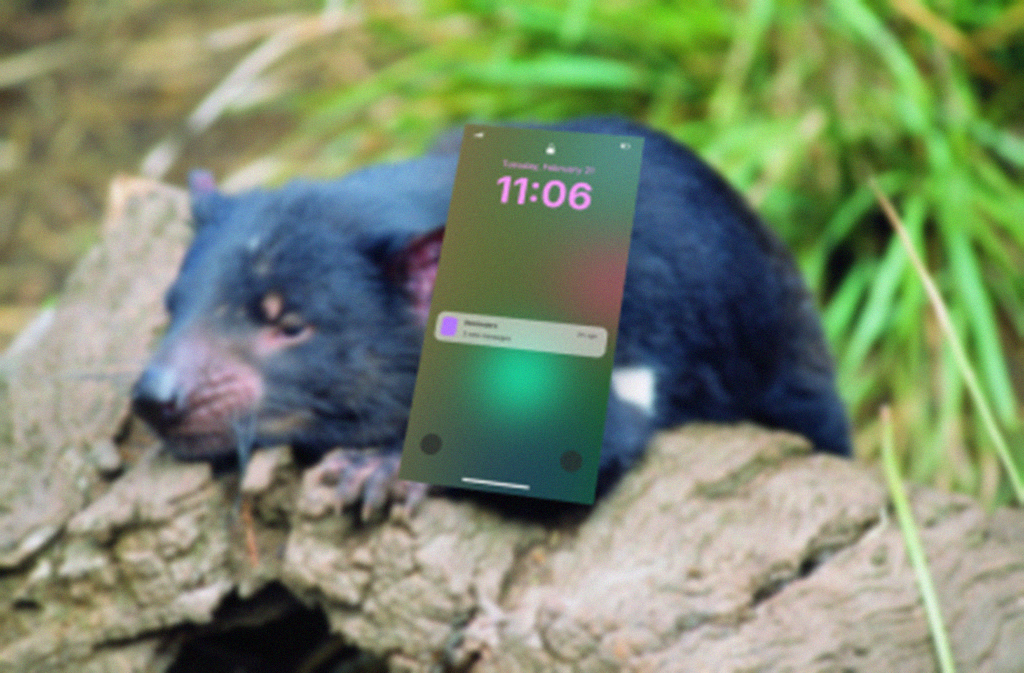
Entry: 11,06
